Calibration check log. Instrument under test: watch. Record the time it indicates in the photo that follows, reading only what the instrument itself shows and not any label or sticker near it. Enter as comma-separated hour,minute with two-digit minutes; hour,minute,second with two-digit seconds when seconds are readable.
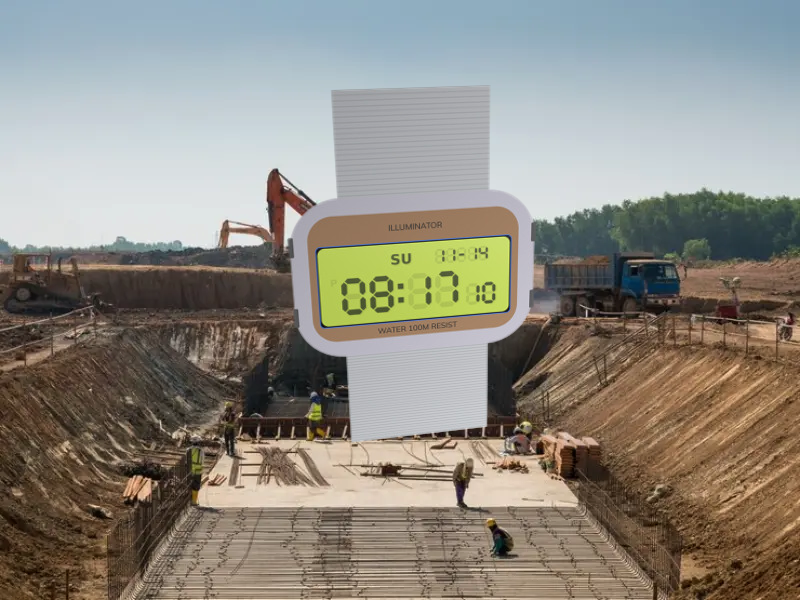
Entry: 8,17,10
